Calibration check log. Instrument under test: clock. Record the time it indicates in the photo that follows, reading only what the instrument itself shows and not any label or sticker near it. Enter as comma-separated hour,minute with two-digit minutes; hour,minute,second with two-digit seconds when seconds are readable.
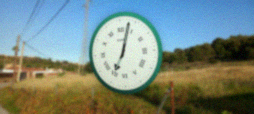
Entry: 7,03
